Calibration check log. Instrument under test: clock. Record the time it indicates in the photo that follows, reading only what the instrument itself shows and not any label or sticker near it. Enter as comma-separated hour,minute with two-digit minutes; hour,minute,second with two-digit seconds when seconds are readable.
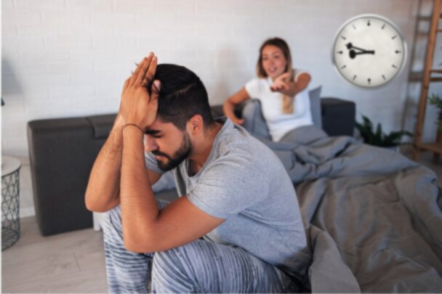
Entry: 8,48
